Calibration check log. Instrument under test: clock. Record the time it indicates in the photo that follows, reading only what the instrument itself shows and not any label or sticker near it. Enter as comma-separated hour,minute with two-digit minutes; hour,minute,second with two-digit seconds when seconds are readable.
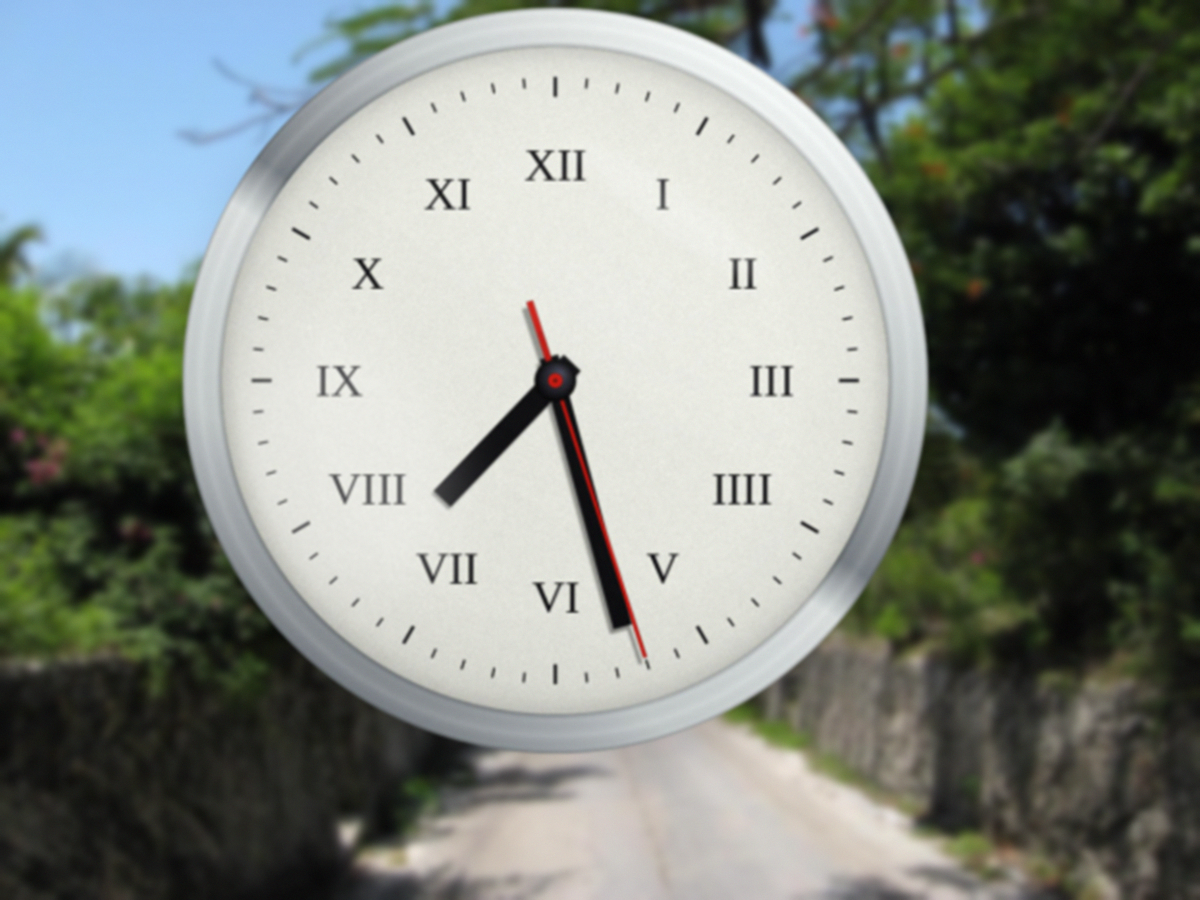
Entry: 7,27,27
